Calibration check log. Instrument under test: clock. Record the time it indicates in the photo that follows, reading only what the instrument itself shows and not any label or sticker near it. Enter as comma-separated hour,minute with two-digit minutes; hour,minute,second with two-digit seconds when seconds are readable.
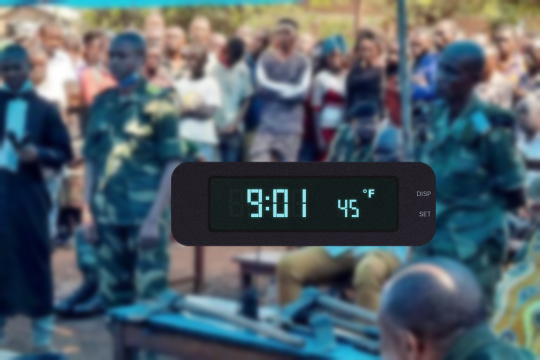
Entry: 9,01
